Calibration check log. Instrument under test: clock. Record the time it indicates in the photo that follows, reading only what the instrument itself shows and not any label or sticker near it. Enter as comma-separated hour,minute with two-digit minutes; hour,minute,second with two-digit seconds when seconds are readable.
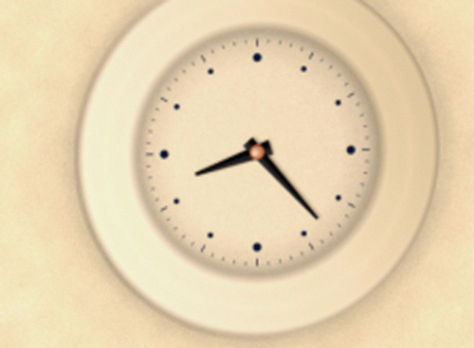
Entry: 8,23
